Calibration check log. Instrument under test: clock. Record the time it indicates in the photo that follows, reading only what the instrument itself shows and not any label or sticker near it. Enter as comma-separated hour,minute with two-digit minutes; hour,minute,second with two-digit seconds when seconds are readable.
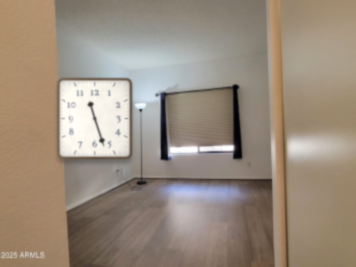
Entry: 11,27
